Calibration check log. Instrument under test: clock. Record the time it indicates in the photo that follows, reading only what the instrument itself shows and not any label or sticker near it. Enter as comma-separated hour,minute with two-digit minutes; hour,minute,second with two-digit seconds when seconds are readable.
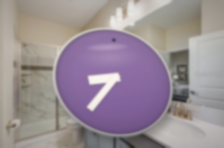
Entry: 8,36
